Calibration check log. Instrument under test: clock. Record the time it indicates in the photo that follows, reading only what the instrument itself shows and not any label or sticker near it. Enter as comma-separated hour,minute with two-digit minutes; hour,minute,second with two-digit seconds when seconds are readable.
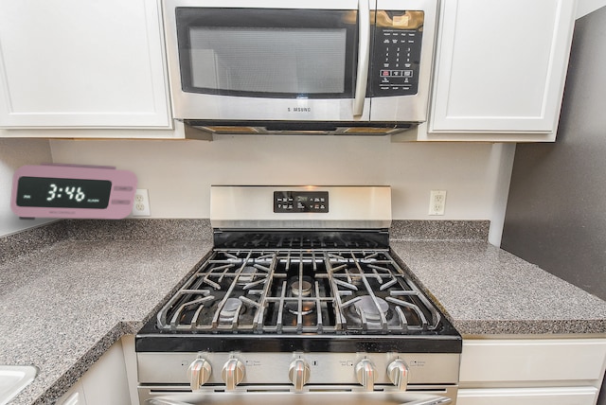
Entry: 3,46
